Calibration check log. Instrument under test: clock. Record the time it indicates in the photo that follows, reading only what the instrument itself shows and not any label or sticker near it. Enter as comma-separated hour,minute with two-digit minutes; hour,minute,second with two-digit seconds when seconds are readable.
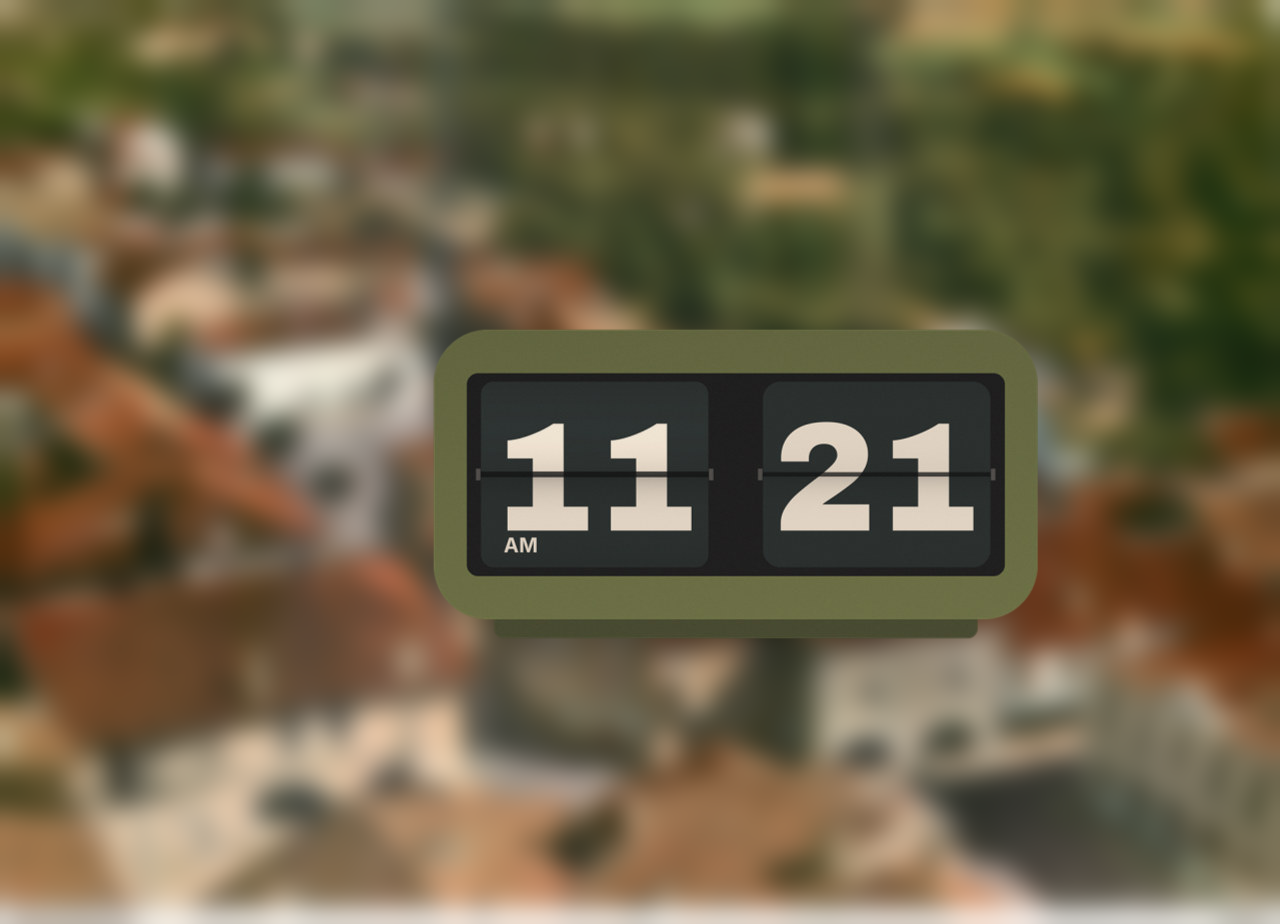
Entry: 11,21
